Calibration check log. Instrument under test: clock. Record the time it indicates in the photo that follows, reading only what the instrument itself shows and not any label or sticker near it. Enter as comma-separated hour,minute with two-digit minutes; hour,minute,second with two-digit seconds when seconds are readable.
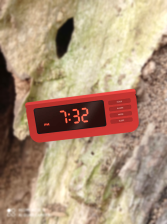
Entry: 7,32
